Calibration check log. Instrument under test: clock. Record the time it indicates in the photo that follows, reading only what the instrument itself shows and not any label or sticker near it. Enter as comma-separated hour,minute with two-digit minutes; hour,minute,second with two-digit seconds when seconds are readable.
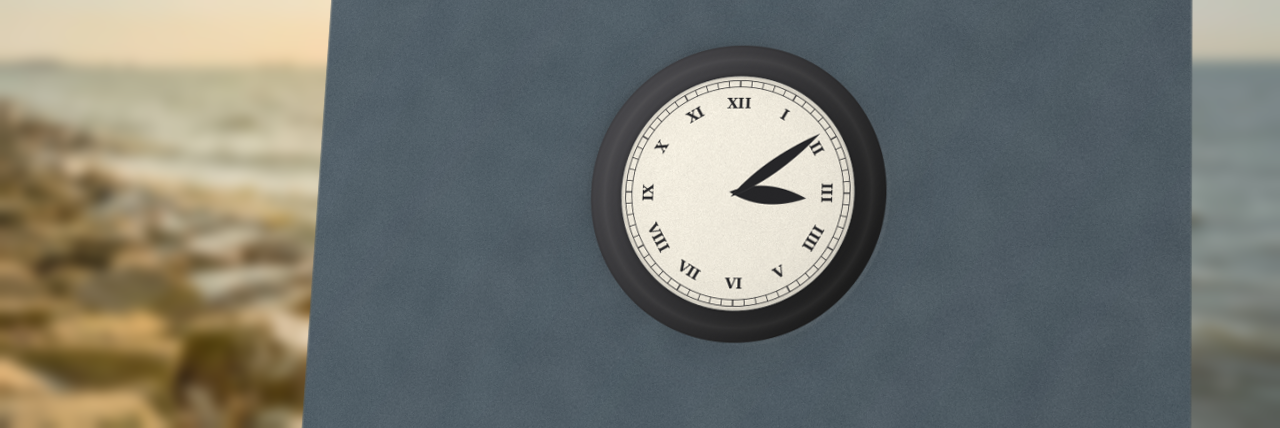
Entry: 3,09
